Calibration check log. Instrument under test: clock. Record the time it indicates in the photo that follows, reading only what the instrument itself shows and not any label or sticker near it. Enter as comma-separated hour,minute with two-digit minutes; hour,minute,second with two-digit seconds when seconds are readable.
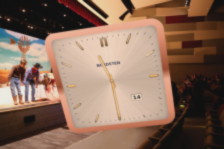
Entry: 11,30
